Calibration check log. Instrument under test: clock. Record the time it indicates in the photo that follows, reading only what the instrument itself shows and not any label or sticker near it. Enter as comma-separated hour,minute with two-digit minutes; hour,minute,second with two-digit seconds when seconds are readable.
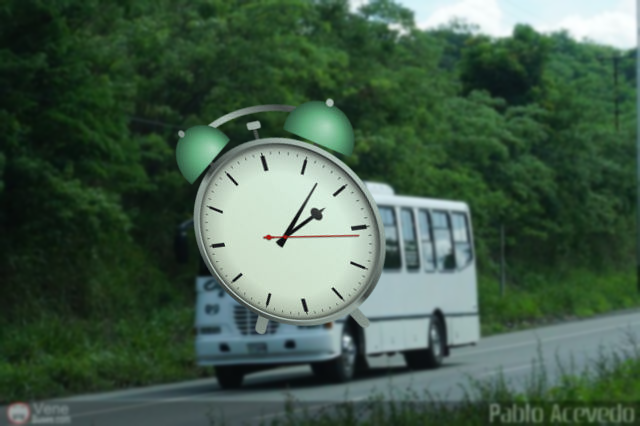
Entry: 2,07,16
